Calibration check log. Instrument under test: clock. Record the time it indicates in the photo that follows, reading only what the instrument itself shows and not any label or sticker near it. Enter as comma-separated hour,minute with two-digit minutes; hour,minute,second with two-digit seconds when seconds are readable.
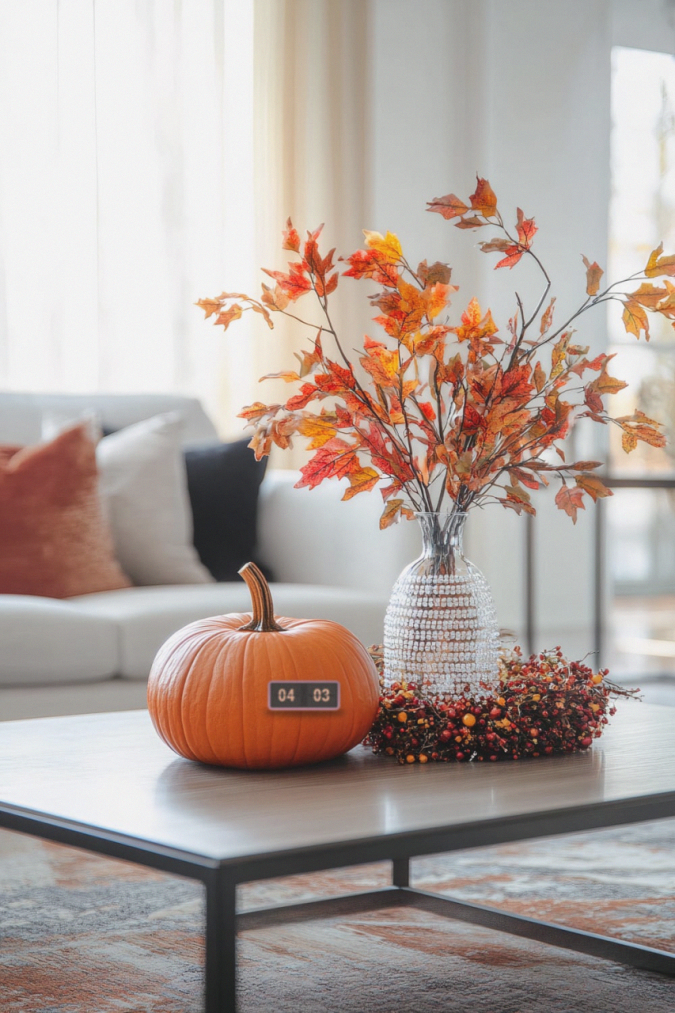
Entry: 4,03
